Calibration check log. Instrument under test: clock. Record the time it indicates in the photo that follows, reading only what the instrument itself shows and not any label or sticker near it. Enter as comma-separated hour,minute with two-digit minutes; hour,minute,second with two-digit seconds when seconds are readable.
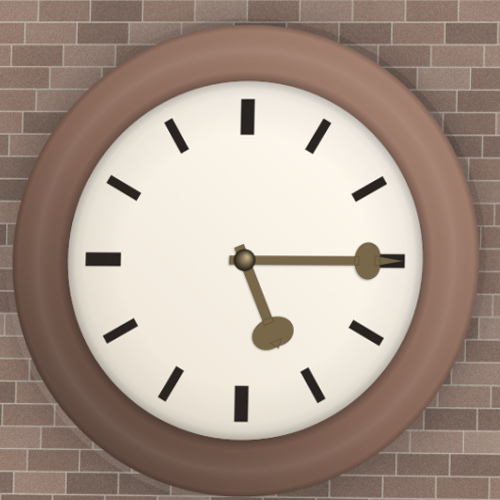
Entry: 5,15
